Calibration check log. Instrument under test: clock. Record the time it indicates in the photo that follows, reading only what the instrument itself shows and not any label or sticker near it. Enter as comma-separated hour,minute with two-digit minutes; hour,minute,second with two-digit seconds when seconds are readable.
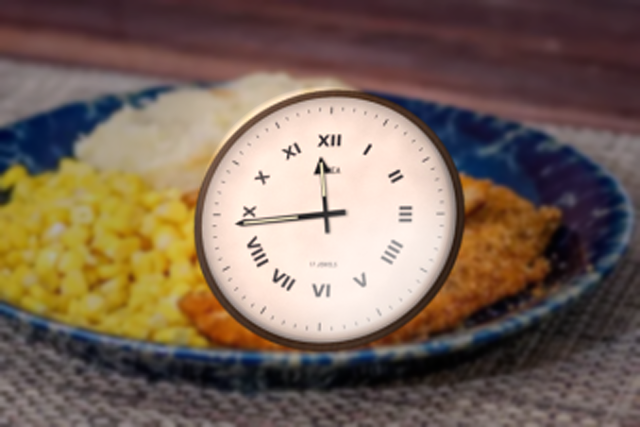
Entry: 11,44
